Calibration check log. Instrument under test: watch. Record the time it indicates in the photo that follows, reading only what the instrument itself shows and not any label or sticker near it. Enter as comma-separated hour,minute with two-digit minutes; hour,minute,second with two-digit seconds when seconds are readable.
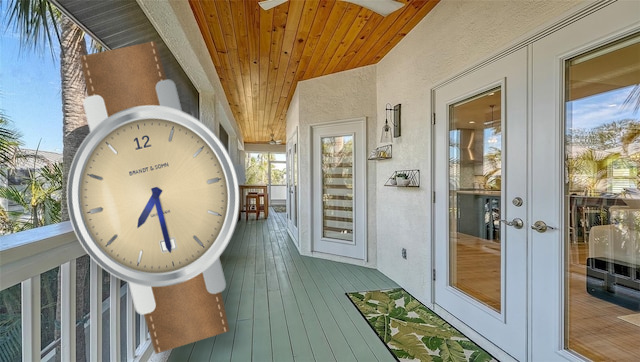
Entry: 7,30
